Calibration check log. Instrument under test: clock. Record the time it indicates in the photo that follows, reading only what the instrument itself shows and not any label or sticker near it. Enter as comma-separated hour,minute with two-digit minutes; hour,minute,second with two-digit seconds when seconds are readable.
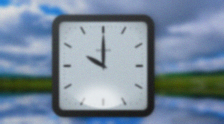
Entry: 10,00
